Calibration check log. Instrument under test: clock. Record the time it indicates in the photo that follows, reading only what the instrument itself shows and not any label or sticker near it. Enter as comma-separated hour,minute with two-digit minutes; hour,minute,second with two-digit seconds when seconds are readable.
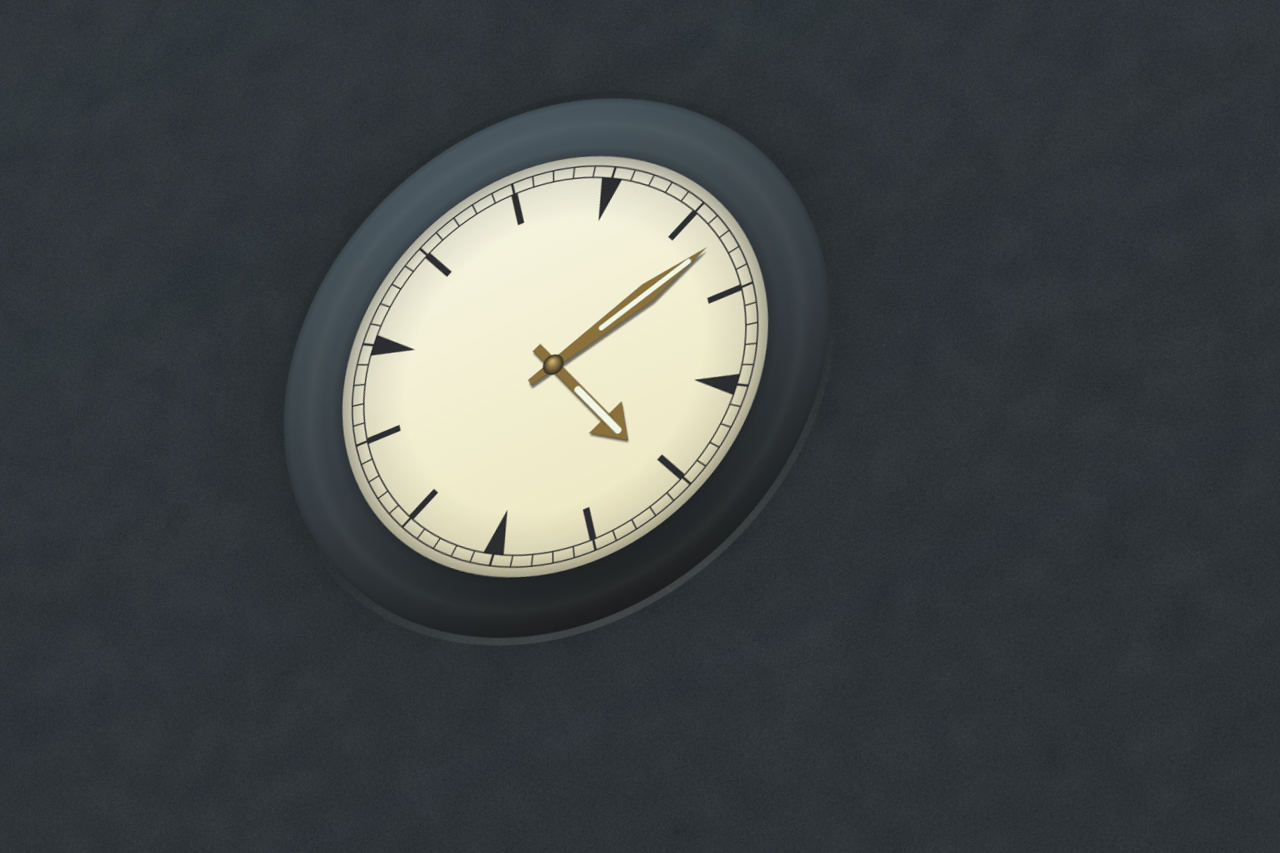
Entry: 4,07
